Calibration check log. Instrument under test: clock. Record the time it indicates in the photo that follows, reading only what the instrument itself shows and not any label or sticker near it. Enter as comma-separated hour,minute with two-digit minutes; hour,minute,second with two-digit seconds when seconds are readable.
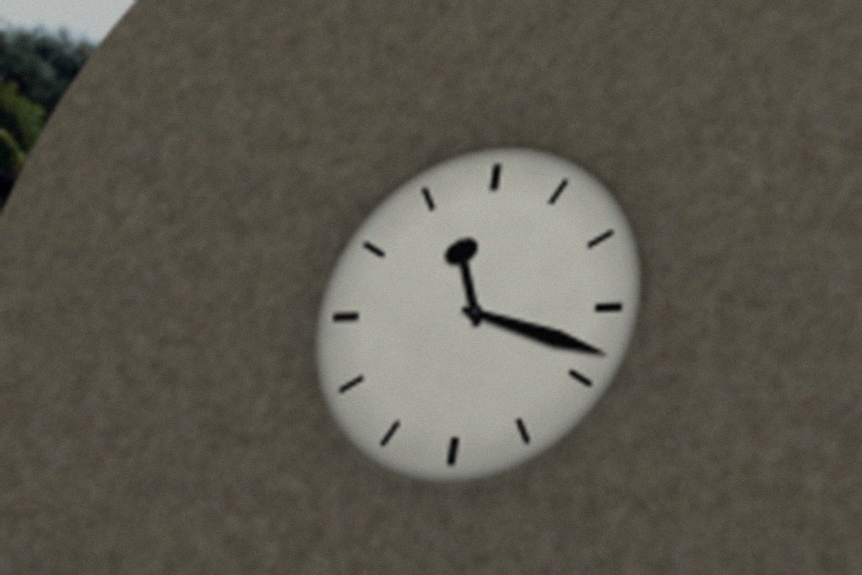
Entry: 11,18
